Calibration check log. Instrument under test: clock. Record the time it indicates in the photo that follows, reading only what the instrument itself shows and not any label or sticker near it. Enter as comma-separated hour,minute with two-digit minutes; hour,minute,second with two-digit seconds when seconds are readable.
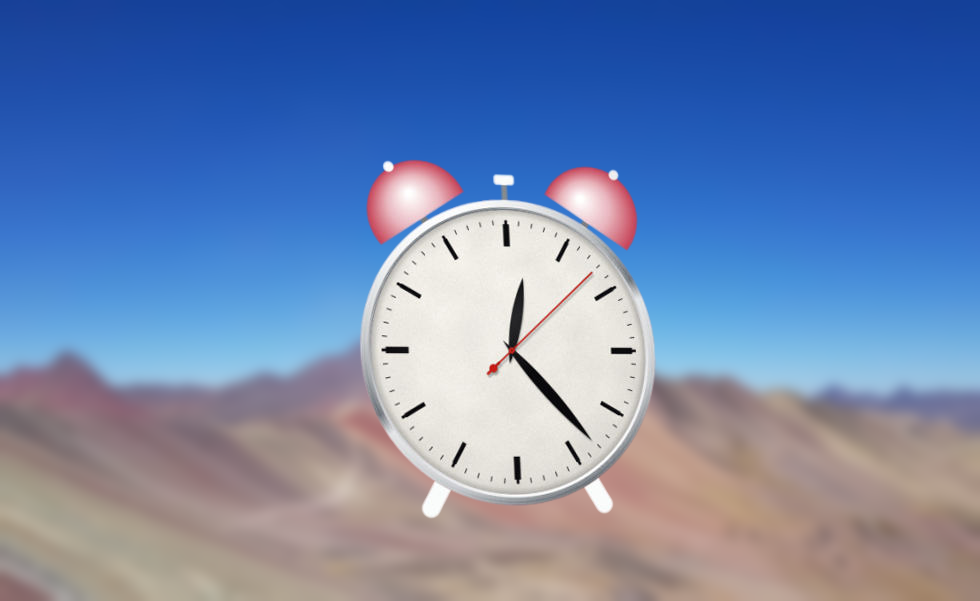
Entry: 12,23,08
